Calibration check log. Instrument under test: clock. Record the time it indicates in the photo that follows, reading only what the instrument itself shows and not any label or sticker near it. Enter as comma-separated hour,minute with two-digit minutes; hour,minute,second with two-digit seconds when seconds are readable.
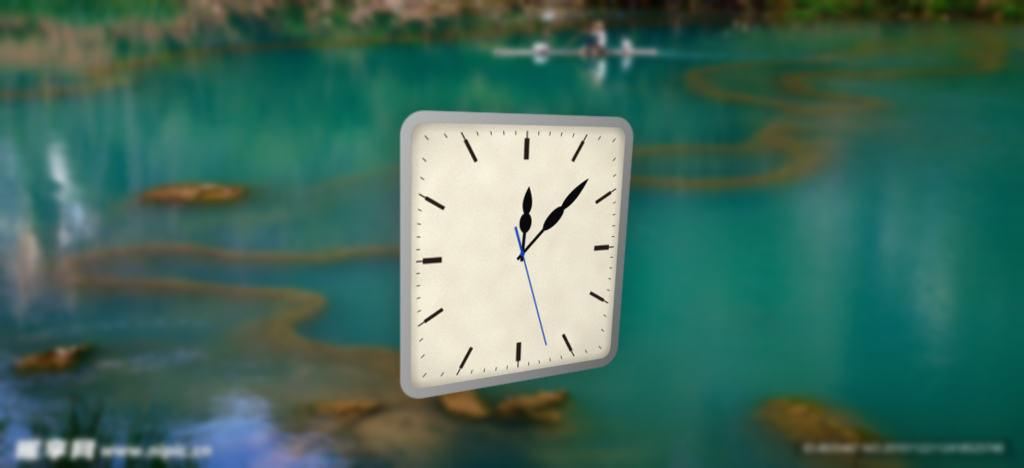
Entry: 12,07,27
